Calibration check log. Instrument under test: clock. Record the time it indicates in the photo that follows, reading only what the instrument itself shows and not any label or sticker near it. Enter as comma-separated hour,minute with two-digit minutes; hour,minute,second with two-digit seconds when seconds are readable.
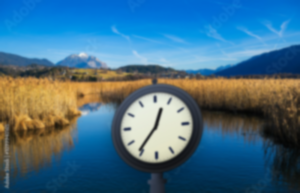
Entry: 12,36
